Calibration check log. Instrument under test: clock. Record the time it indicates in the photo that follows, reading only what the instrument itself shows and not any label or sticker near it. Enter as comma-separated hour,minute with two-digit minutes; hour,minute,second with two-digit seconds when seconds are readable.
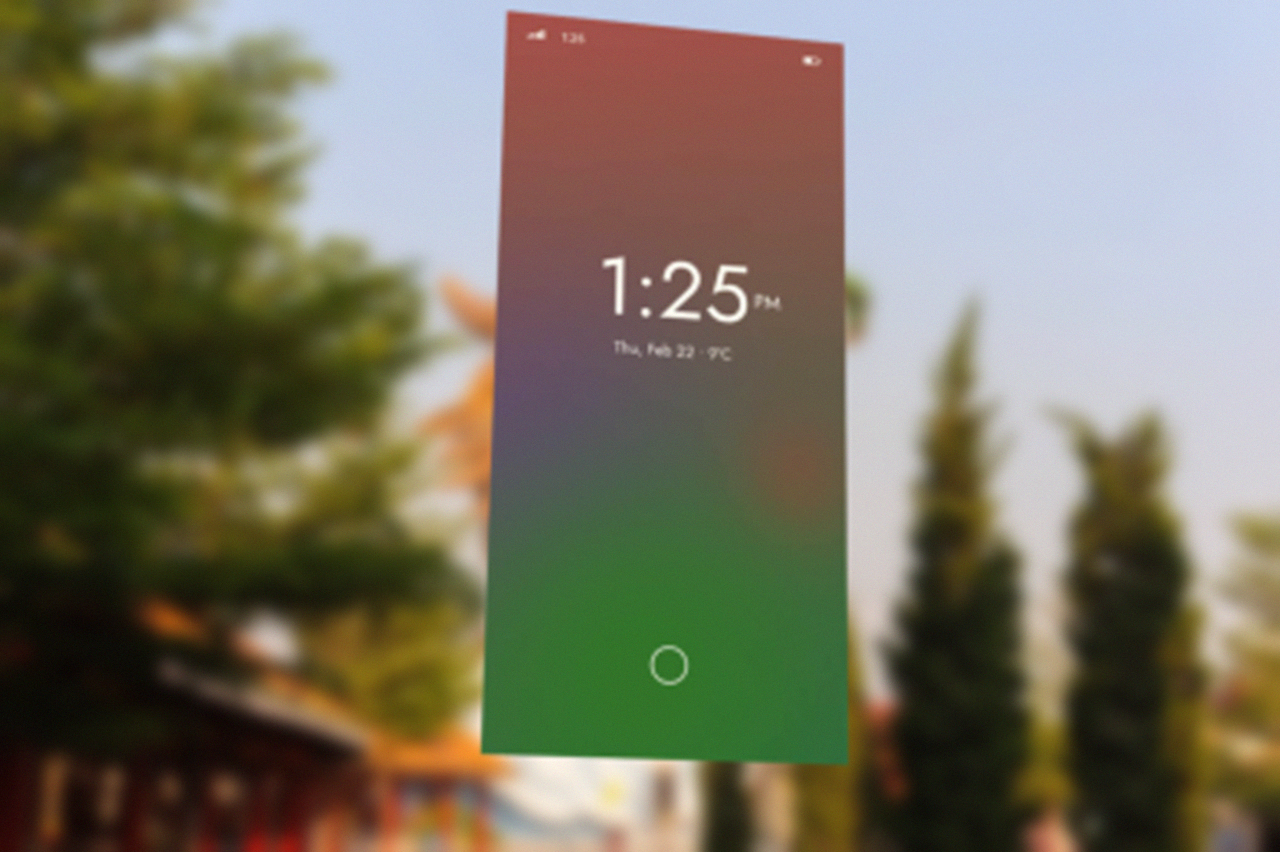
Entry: 1,25
